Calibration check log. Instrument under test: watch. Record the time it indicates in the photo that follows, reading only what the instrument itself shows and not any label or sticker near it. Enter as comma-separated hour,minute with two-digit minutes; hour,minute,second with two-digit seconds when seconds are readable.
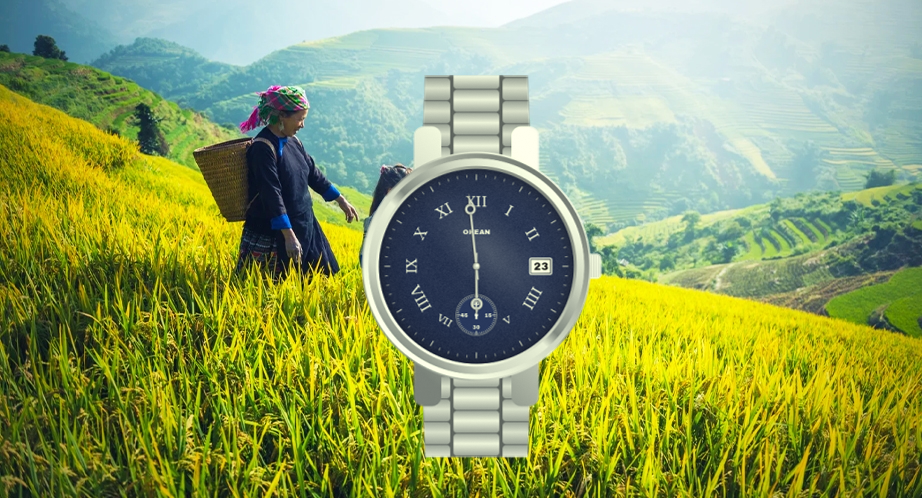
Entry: 5,59
